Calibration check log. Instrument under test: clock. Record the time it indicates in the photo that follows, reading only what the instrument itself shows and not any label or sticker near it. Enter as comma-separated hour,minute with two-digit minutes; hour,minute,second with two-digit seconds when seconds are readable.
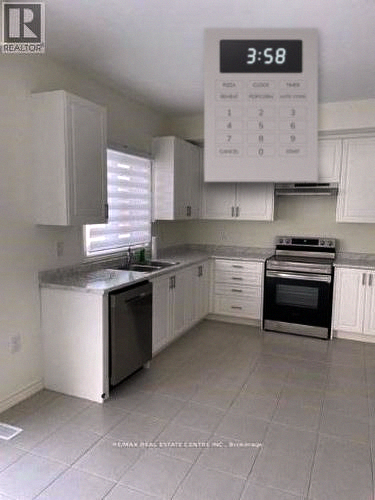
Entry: 3,58
